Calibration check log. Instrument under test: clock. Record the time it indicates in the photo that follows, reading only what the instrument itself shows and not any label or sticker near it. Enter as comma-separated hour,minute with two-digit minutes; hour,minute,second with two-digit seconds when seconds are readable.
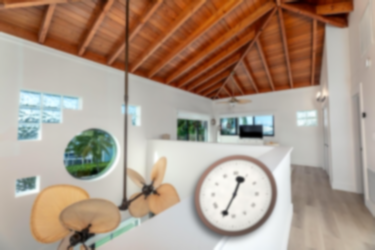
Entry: 12,34
